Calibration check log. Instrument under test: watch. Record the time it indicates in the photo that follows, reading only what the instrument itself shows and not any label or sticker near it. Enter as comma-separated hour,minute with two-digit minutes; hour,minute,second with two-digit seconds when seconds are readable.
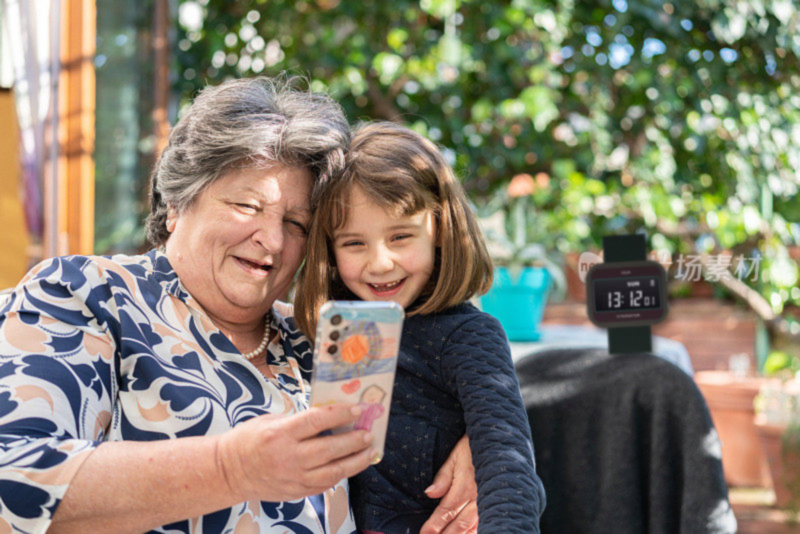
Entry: 13,12
